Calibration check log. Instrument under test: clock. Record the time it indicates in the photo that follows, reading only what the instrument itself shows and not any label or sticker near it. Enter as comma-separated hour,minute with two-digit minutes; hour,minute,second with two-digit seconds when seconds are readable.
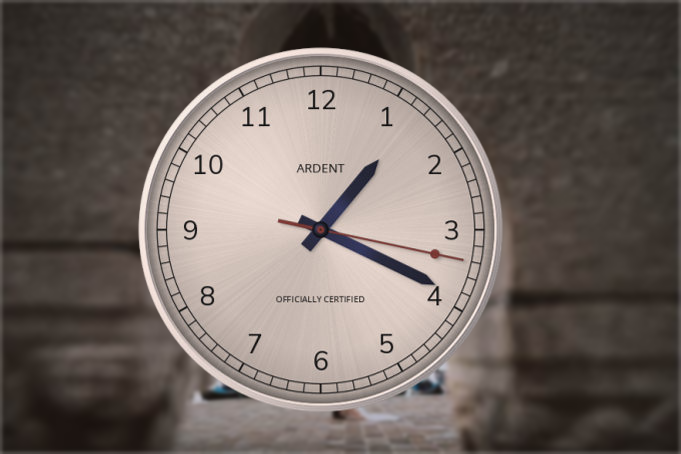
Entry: 1,19,17
